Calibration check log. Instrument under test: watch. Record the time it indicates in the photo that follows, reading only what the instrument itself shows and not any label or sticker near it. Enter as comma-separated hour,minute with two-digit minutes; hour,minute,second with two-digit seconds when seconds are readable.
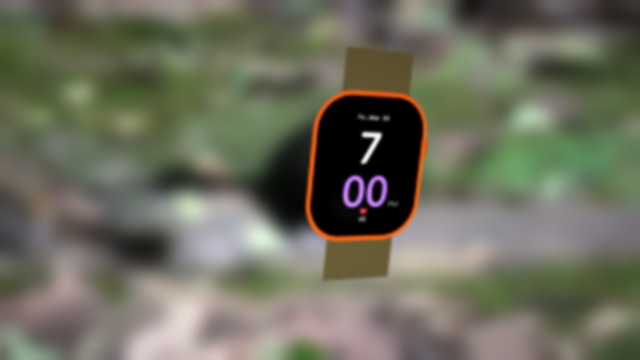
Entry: 7,00
